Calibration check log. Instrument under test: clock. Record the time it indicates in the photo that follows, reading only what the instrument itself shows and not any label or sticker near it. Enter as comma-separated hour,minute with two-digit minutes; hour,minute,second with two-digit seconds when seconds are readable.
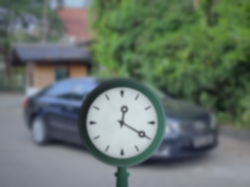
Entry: 12,20
